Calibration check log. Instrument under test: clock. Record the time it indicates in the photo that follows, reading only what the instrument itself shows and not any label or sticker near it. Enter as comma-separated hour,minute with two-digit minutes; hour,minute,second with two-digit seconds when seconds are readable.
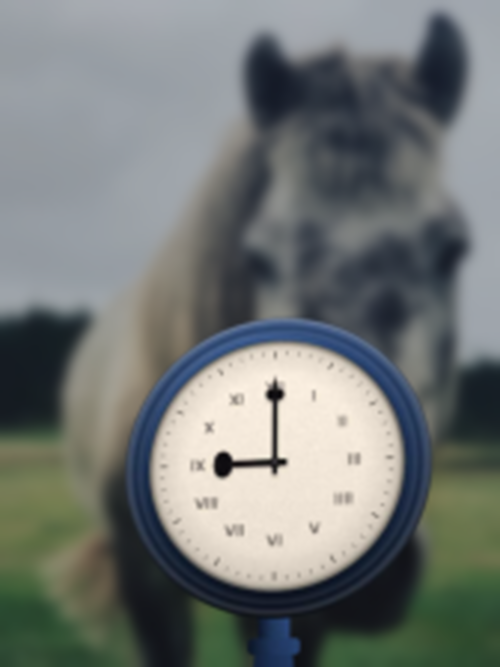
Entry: 9,00
